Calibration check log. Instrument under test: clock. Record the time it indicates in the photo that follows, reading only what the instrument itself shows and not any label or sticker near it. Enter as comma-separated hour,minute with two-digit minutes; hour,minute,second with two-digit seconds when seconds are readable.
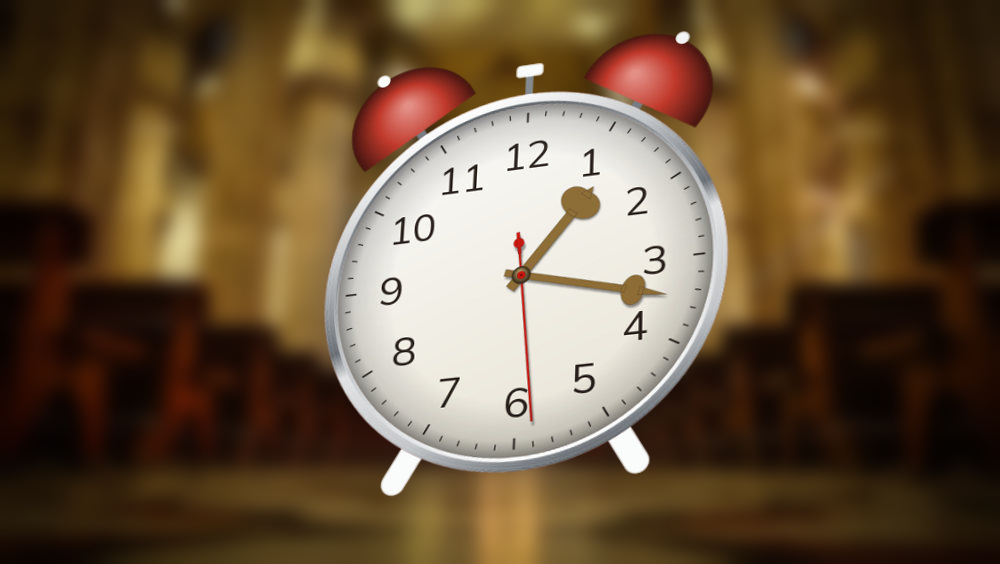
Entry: 1,17,29
